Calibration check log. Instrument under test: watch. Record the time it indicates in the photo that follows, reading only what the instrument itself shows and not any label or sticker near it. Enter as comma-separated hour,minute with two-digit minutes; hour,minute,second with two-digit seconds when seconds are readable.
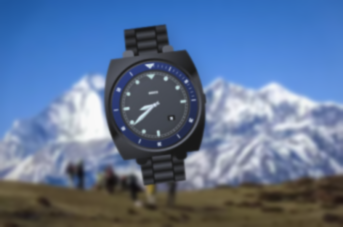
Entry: 8,39
